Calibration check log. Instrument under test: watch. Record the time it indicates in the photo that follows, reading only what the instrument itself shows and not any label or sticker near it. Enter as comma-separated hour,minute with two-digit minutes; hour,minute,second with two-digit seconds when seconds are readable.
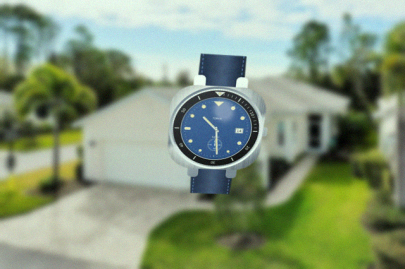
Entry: 10,29
